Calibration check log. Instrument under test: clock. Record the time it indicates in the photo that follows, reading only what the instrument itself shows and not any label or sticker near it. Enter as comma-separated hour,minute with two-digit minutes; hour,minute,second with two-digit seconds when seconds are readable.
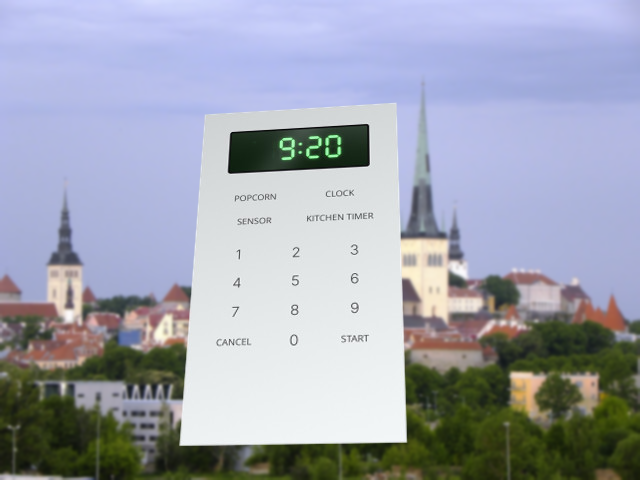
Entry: 9,20
